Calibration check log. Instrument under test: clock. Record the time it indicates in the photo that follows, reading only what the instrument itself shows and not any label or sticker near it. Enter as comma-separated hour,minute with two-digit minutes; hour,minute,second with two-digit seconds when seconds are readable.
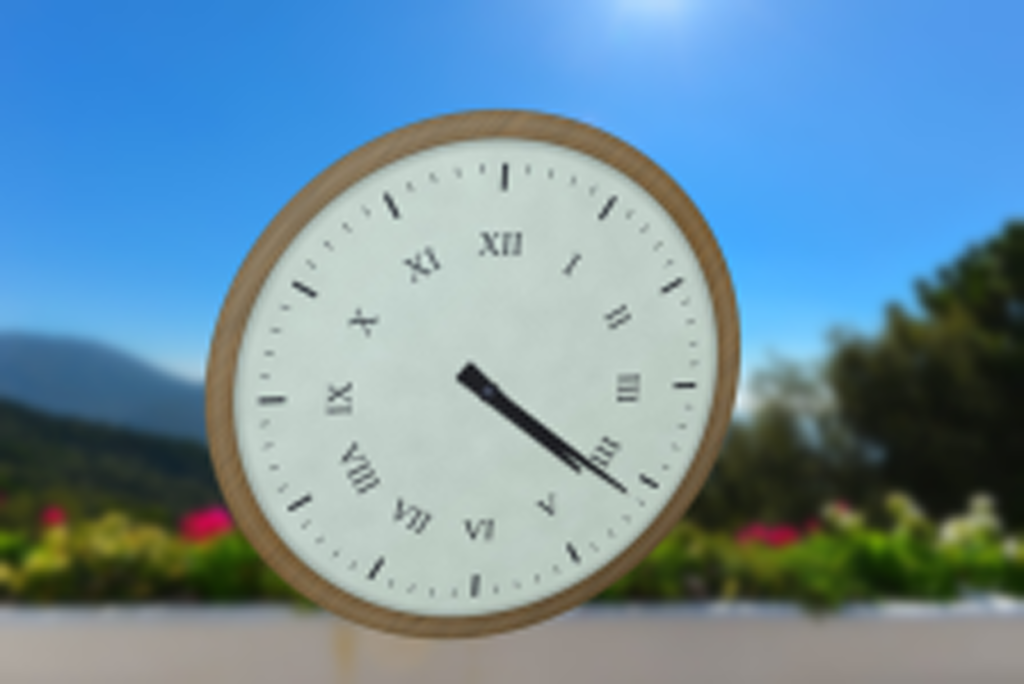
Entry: 4,21
